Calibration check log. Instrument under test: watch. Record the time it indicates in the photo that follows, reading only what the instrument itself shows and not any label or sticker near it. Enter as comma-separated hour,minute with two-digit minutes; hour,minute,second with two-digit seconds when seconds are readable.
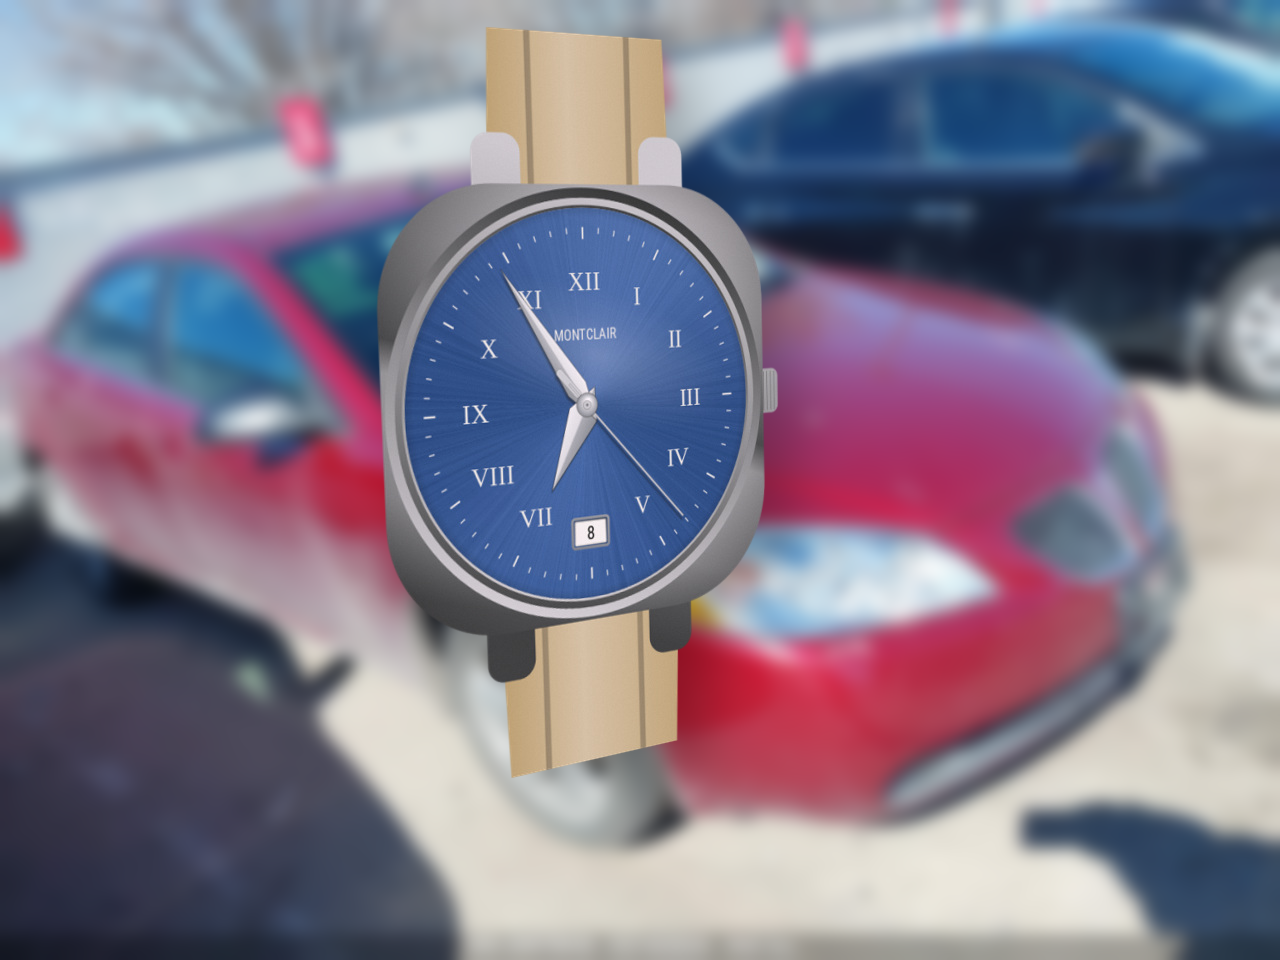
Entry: 6,54,23
